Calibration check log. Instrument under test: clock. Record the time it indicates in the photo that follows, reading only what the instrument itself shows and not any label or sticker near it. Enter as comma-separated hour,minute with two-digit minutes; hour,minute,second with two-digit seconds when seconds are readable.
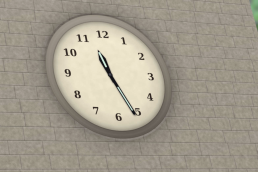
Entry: 11,26
